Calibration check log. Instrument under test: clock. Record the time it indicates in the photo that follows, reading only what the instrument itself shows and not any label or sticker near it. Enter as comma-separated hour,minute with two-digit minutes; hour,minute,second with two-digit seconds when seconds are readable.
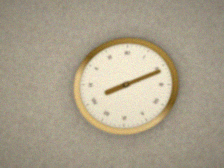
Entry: 8,11
